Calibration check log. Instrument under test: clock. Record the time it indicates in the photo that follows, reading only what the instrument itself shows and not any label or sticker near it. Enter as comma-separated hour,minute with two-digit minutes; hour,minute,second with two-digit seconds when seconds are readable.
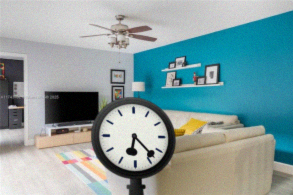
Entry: 6,23
